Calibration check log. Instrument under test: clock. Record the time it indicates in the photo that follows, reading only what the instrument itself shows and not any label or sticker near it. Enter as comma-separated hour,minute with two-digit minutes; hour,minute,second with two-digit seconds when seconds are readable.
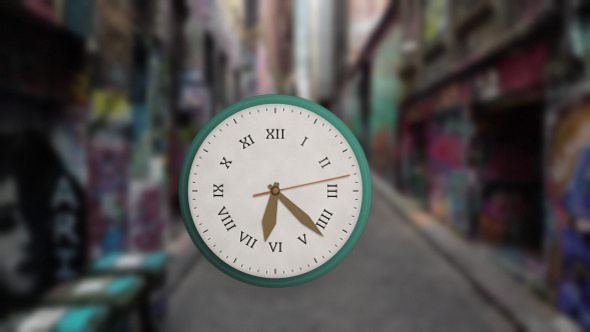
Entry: 6,22,13
